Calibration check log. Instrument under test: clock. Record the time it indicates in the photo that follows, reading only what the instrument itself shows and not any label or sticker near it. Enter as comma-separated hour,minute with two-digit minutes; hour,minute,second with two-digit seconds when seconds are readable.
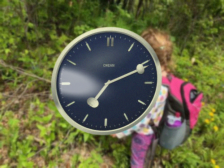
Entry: 7,11
